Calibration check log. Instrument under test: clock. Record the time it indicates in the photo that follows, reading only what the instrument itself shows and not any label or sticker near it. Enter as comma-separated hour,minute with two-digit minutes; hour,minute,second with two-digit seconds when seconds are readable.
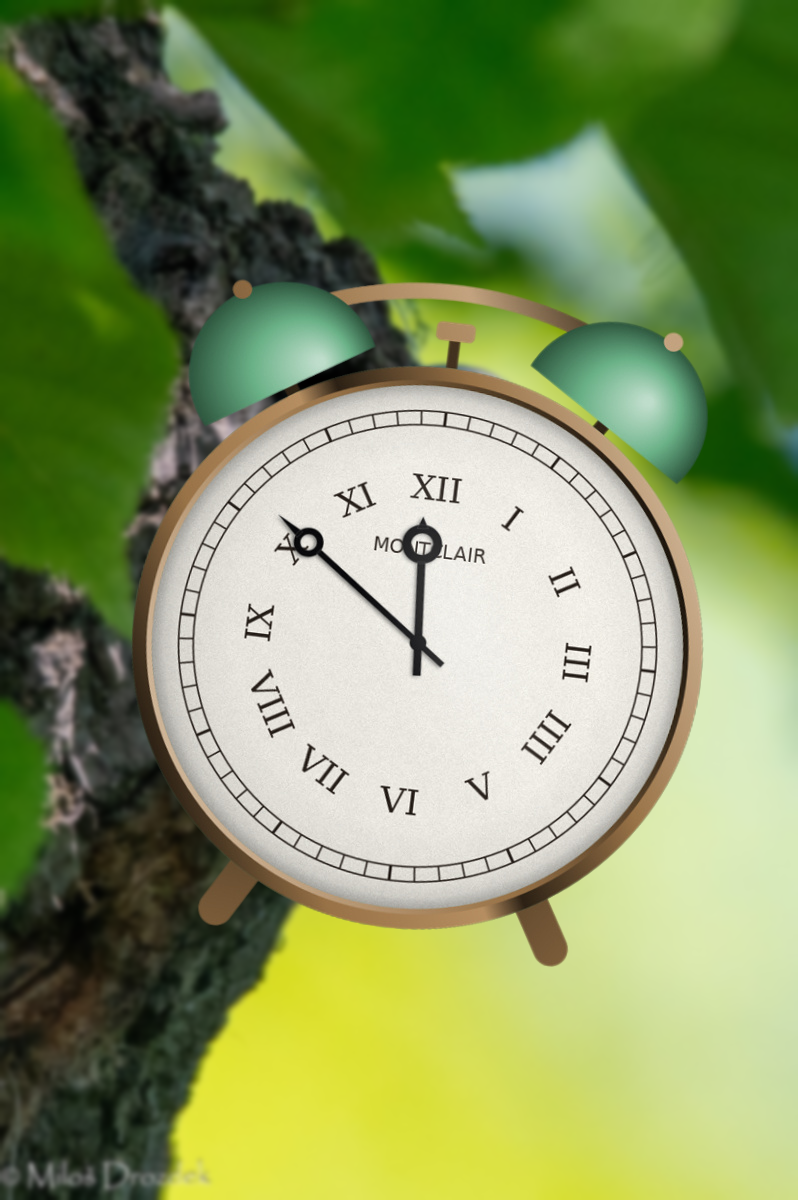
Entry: 11,51
